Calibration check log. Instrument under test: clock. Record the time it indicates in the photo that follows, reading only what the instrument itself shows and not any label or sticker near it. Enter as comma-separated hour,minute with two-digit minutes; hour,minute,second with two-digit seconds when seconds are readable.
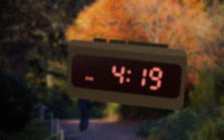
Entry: 4,19
